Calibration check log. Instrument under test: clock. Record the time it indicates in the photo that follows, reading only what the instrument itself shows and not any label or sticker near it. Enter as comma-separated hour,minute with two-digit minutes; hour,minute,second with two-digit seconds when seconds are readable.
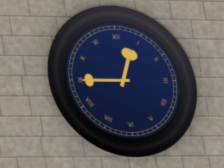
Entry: 12,45
